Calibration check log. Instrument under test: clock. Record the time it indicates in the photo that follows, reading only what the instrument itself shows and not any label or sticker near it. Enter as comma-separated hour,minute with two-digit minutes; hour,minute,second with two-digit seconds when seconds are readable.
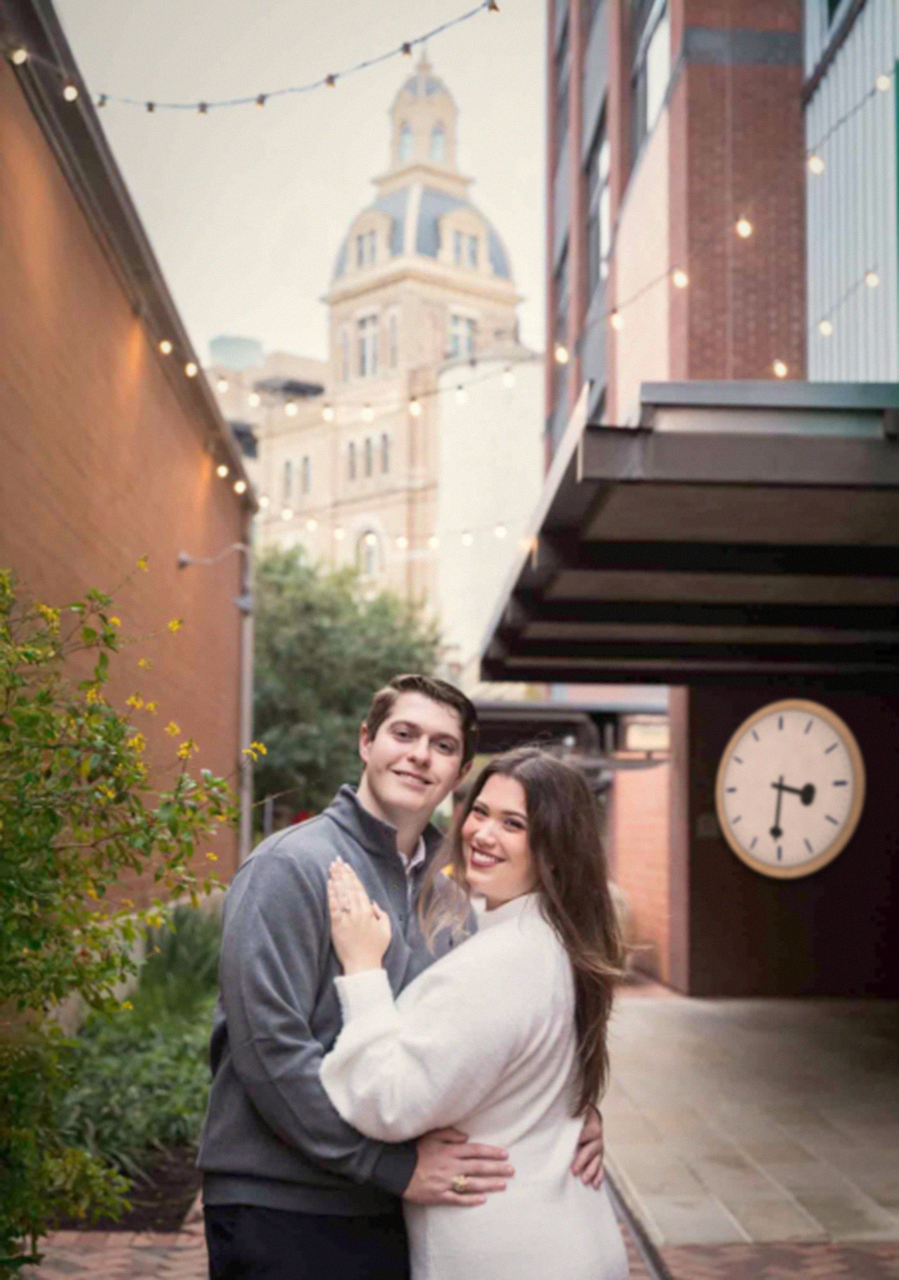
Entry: 3,31
